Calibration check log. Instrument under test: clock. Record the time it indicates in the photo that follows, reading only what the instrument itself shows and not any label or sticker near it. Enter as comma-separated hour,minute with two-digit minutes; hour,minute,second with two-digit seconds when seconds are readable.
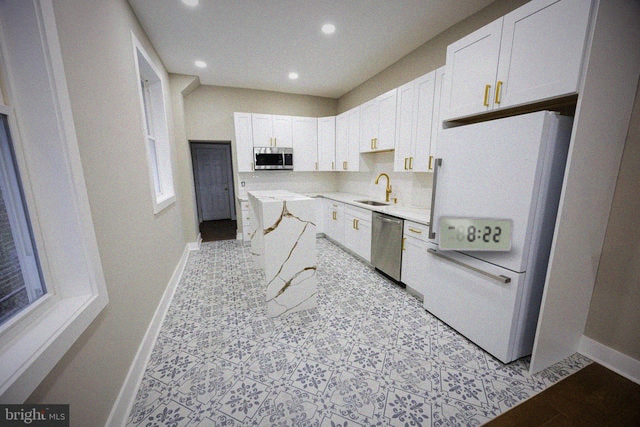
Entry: 8,22
